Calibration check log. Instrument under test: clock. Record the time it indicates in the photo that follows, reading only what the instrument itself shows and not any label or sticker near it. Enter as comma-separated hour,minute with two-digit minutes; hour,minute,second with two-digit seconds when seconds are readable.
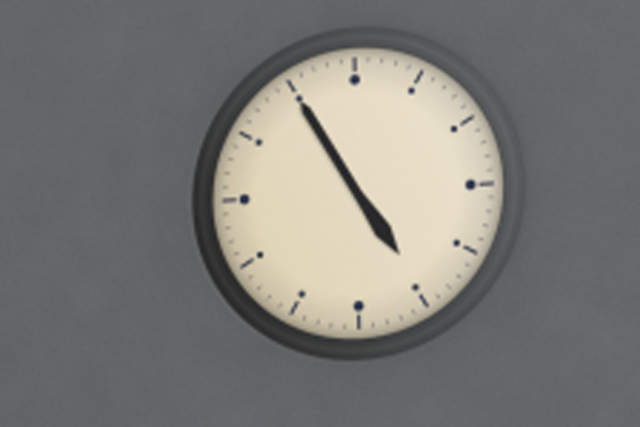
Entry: 4,55
